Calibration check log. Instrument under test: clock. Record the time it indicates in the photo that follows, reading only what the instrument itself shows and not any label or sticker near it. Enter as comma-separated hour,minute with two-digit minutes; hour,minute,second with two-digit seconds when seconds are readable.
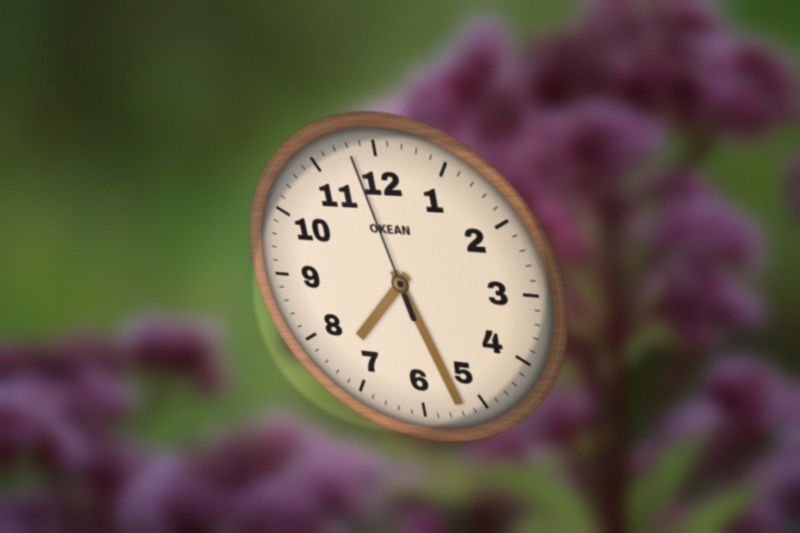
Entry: 7,26,58
